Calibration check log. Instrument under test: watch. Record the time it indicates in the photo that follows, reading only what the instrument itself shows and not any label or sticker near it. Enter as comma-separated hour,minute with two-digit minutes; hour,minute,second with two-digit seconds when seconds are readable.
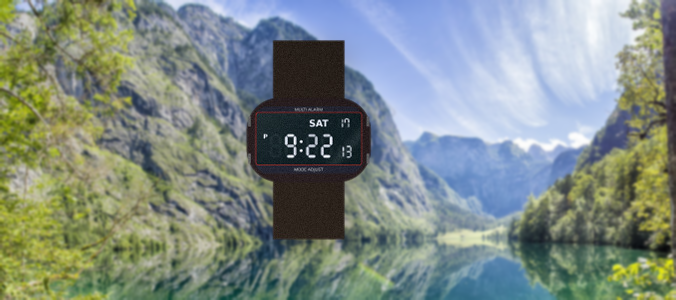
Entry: 9,22,13
